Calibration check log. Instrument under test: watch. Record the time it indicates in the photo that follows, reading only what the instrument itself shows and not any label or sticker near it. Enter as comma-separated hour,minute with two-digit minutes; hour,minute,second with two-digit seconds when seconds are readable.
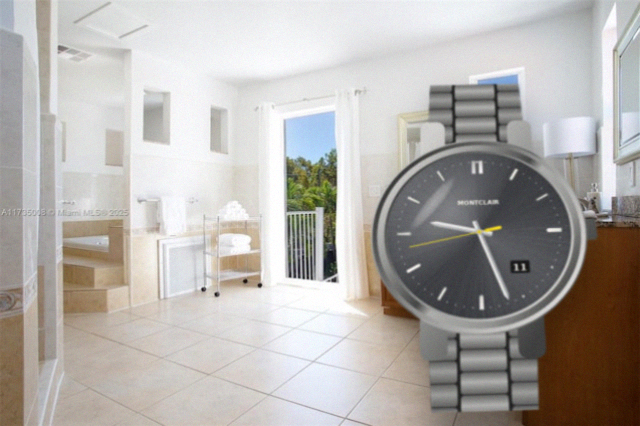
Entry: 9,26,43
